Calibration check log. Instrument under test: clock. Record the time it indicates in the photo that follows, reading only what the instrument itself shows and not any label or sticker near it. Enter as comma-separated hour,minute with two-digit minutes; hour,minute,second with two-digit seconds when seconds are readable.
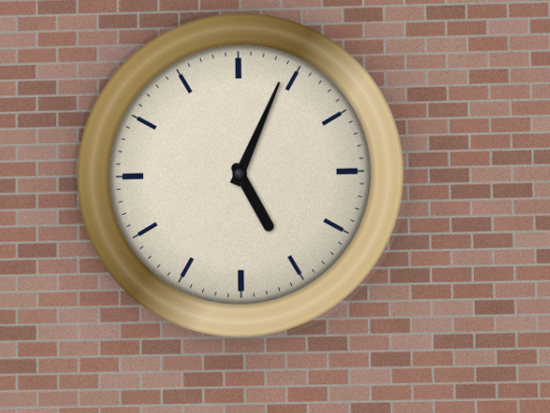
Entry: 5,04
